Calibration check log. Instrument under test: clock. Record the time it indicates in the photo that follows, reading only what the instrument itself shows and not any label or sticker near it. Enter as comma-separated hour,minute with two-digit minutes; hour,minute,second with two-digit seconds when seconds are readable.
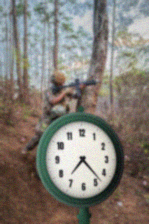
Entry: 7,23
